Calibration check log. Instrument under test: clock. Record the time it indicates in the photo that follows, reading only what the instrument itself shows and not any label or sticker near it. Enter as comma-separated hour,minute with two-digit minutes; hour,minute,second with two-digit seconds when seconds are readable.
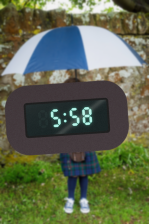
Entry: 5,58
